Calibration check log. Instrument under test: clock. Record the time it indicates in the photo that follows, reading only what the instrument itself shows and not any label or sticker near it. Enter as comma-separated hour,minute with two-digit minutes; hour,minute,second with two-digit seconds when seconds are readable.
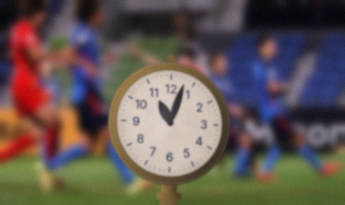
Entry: 11,03
